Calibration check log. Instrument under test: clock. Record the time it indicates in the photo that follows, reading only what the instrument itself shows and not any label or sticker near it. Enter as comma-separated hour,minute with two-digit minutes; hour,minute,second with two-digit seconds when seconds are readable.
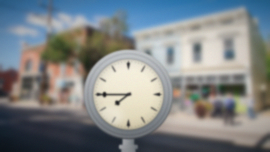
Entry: 7,45
